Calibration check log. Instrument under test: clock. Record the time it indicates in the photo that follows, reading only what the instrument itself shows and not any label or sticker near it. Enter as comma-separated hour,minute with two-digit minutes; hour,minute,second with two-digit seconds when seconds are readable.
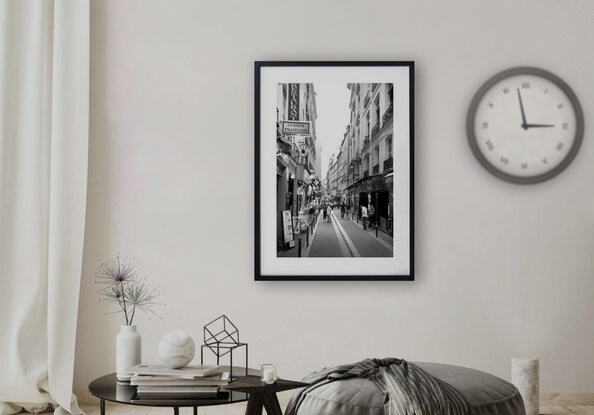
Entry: 2,58
